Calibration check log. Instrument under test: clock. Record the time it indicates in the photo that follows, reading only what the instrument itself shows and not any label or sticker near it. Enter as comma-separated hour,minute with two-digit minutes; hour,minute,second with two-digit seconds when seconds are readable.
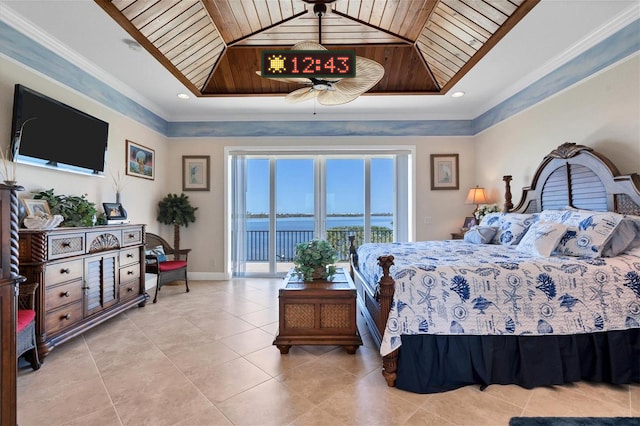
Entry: 12,43
